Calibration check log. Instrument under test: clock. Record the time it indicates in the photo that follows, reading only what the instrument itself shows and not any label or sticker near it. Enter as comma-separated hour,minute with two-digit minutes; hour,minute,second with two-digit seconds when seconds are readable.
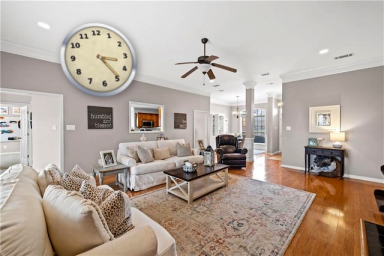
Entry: 3,24
